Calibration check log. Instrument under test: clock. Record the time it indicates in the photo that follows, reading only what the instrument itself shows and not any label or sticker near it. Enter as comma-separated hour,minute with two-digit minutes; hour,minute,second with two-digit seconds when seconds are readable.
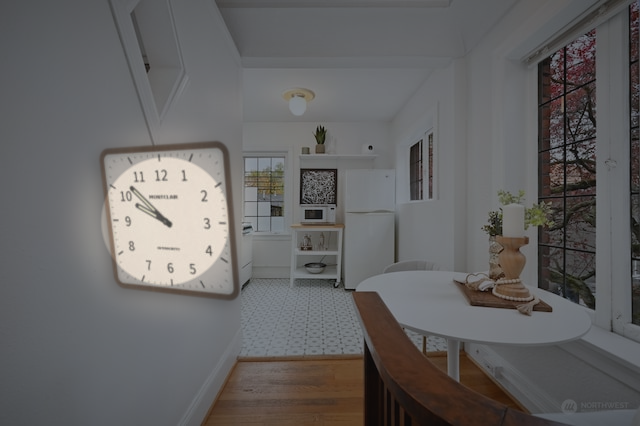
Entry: 9,52
